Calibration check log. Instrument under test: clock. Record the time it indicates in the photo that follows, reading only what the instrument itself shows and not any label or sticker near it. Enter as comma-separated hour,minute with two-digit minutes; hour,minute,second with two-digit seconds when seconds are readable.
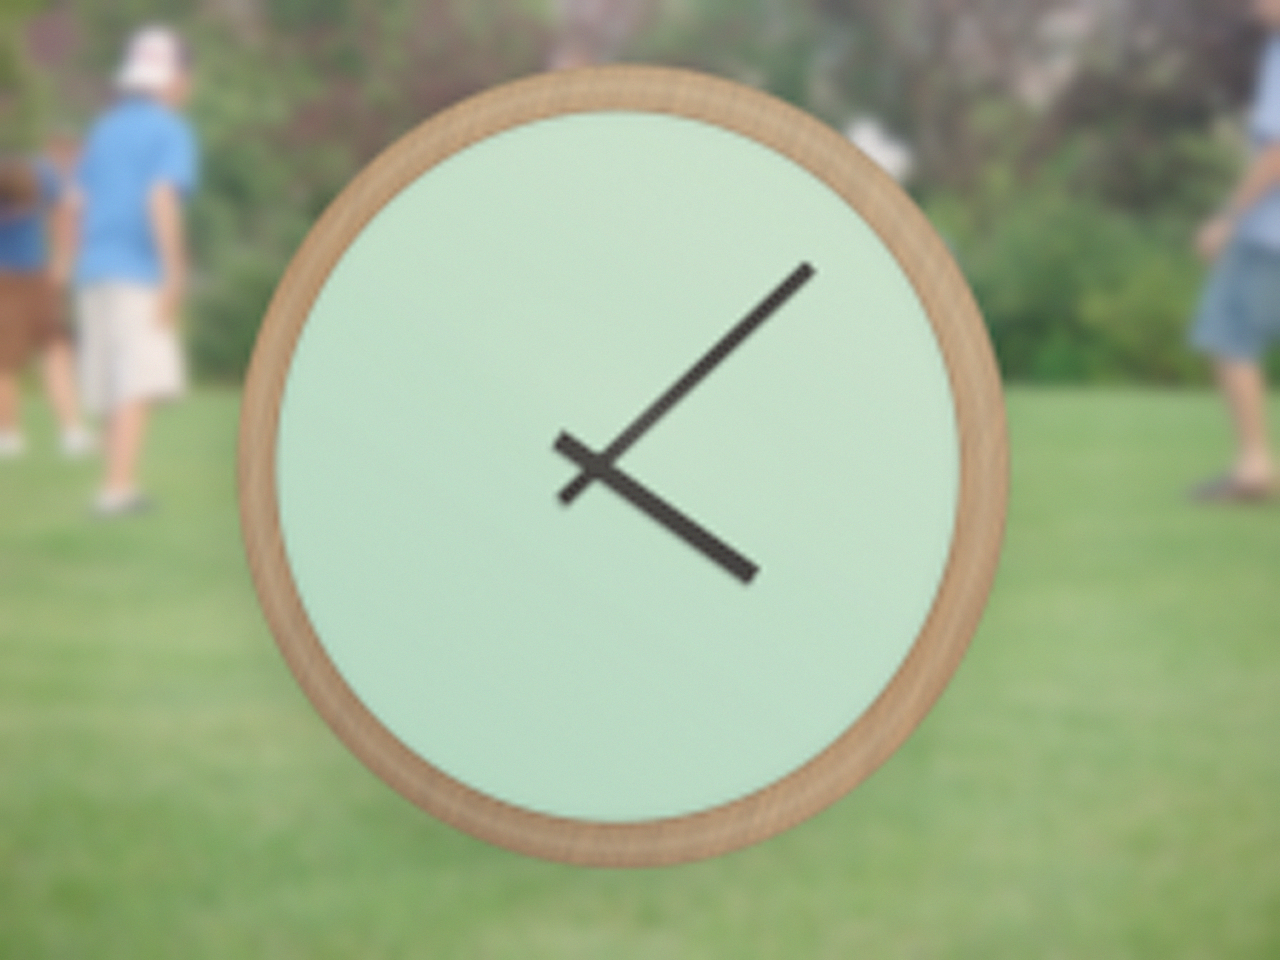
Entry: 4,08
